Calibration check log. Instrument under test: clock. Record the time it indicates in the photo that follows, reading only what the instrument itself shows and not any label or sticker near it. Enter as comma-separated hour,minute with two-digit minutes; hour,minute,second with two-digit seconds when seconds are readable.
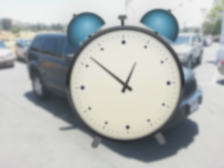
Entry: 12,52
